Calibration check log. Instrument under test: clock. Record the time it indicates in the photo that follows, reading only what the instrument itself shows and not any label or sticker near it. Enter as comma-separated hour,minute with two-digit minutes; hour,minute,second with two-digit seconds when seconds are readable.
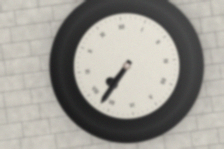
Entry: 7,37
